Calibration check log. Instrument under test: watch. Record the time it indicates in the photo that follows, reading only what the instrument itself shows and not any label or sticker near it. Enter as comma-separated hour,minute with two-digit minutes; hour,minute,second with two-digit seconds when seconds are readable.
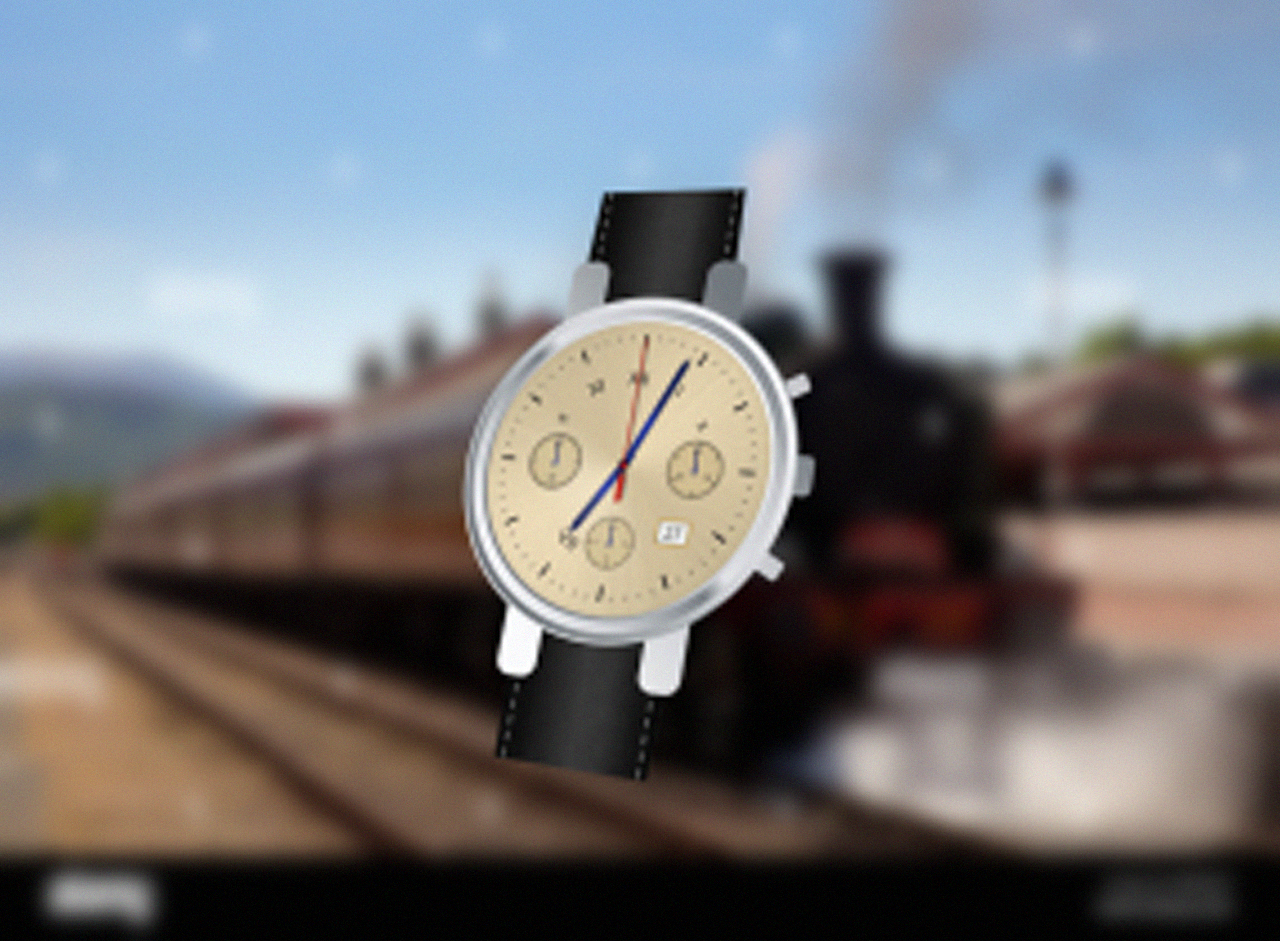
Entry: 7,04
